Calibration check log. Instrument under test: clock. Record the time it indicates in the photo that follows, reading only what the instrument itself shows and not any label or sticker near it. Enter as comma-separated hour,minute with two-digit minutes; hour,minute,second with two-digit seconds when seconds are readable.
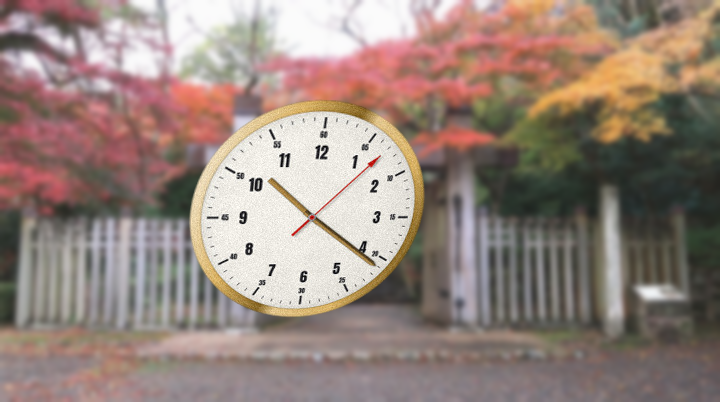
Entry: 10,21,07
